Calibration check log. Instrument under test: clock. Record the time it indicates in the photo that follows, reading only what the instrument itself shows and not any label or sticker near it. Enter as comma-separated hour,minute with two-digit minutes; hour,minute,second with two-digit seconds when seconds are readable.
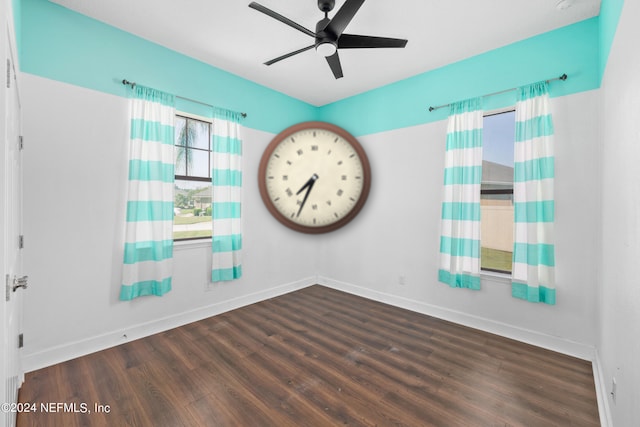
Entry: 7,34
